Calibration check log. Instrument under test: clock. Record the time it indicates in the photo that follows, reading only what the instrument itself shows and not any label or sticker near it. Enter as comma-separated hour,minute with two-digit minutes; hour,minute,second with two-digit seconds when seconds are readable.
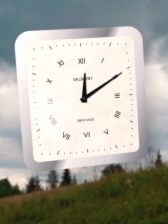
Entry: 12,10
